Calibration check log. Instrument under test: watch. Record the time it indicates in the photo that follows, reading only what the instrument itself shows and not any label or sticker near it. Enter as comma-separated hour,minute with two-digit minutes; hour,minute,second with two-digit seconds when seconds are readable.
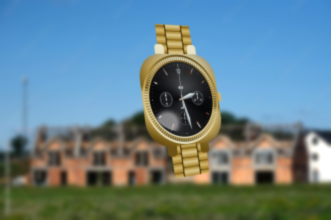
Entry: 2,28
